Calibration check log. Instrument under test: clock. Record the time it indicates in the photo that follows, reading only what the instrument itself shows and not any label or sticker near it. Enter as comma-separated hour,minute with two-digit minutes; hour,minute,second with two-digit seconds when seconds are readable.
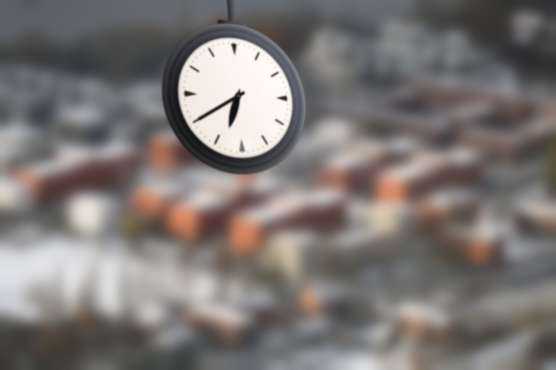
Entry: 6,40
